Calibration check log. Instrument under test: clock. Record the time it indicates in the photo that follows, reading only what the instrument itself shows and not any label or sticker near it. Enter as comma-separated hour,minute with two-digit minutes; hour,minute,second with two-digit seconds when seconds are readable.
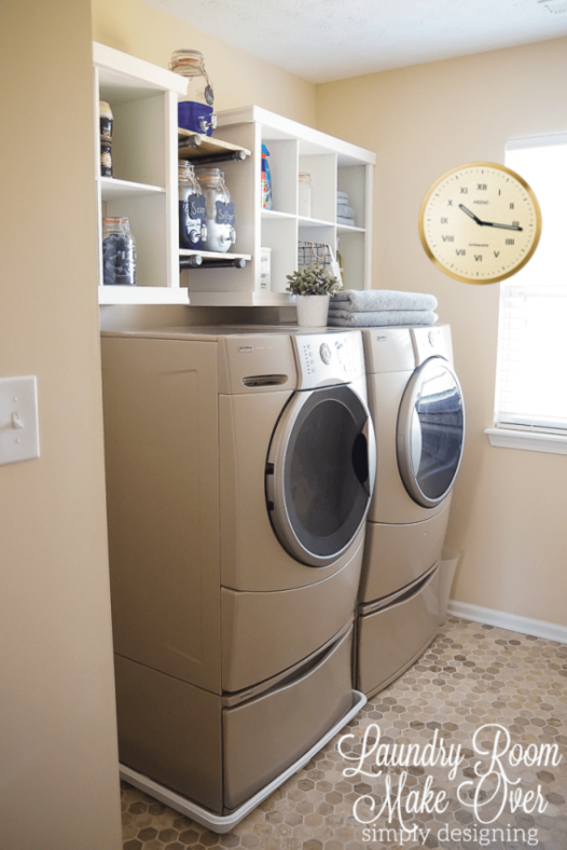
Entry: 10,16
